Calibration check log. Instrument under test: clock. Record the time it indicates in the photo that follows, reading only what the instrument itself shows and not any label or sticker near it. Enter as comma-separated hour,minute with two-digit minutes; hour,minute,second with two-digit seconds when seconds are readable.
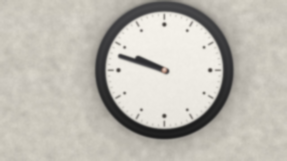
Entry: 9,48
